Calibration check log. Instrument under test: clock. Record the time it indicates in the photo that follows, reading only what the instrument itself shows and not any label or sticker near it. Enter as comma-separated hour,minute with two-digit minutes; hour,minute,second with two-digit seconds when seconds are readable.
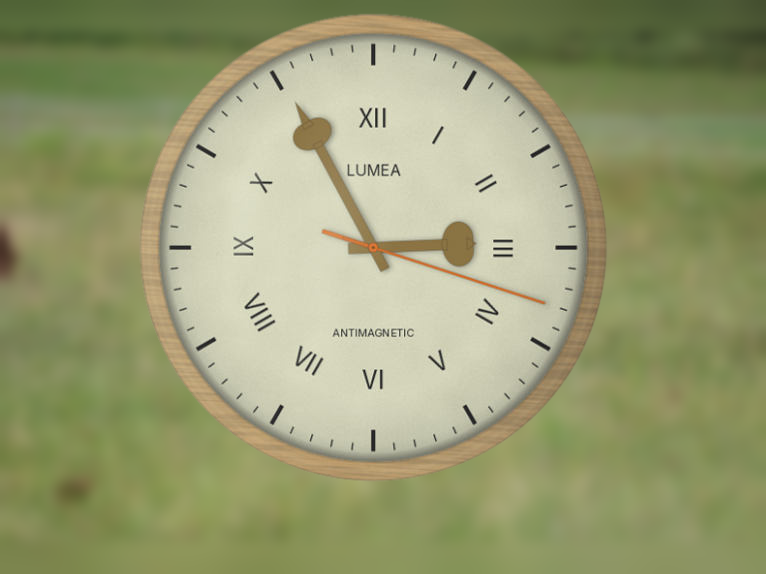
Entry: 2,55,18
